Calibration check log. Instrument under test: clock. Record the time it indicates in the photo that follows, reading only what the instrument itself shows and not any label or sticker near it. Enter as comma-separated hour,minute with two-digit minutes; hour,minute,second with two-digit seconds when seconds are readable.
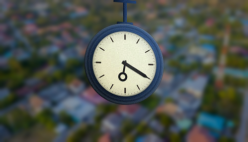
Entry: 6,20
